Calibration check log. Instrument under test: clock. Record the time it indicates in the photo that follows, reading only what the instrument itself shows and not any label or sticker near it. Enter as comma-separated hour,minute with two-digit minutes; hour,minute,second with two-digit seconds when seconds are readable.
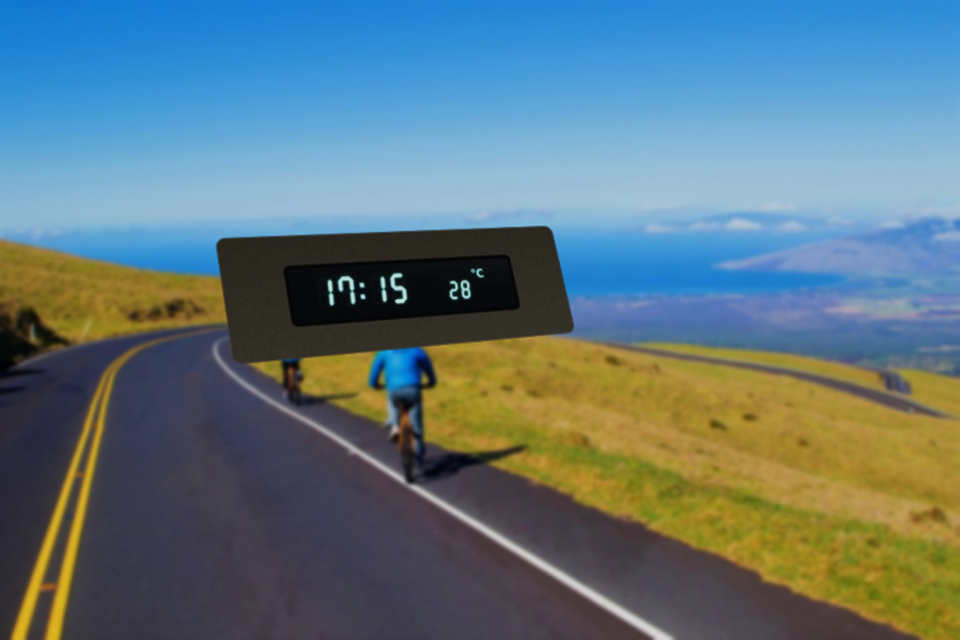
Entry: 17,15
